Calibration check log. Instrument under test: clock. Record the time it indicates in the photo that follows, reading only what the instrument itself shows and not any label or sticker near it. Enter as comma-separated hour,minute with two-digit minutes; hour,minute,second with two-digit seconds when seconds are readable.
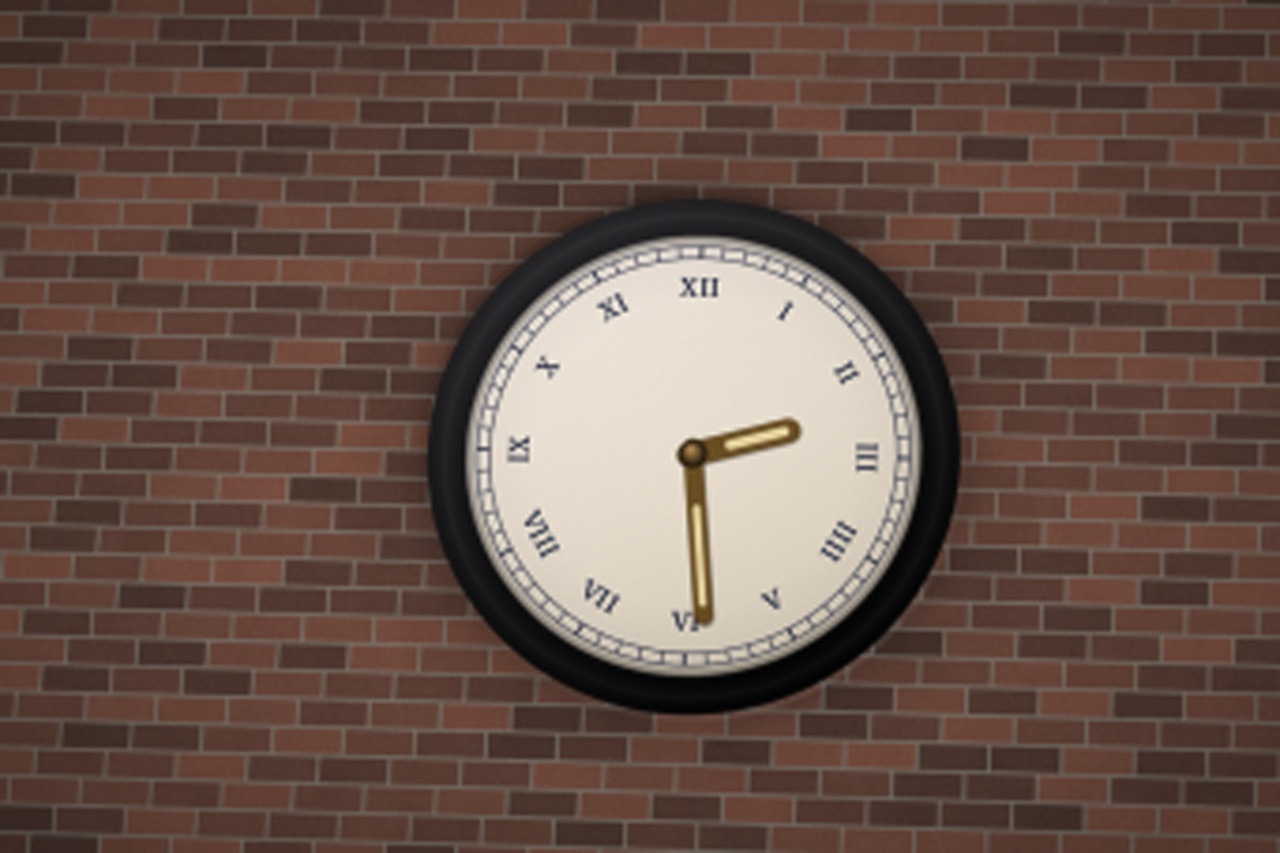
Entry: 2,29
